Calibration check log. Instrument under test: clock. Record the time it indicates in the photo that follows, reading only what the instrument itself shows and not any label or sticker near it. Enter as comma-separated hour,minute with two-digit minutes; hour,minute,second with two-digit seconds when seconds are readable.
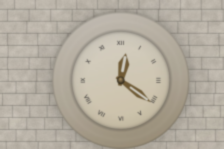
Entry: 12,21
